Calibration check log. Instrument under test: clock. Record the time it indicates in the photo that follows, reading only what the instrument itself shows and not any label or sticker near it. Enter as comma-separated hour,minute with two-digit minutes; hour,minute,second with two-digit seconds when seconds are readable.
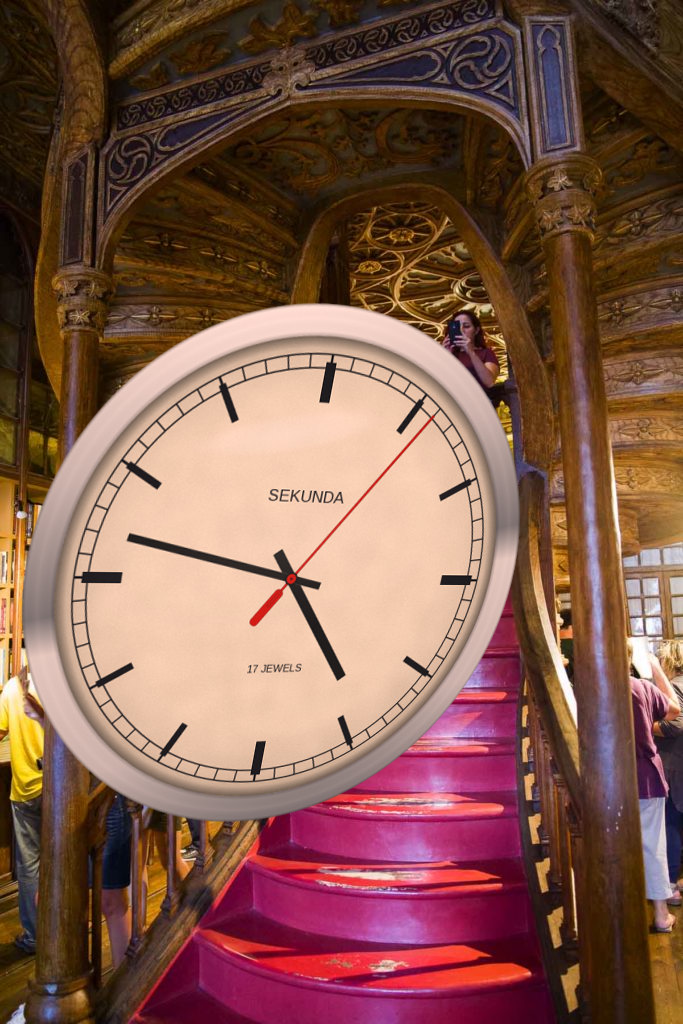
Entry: 4,47,06
